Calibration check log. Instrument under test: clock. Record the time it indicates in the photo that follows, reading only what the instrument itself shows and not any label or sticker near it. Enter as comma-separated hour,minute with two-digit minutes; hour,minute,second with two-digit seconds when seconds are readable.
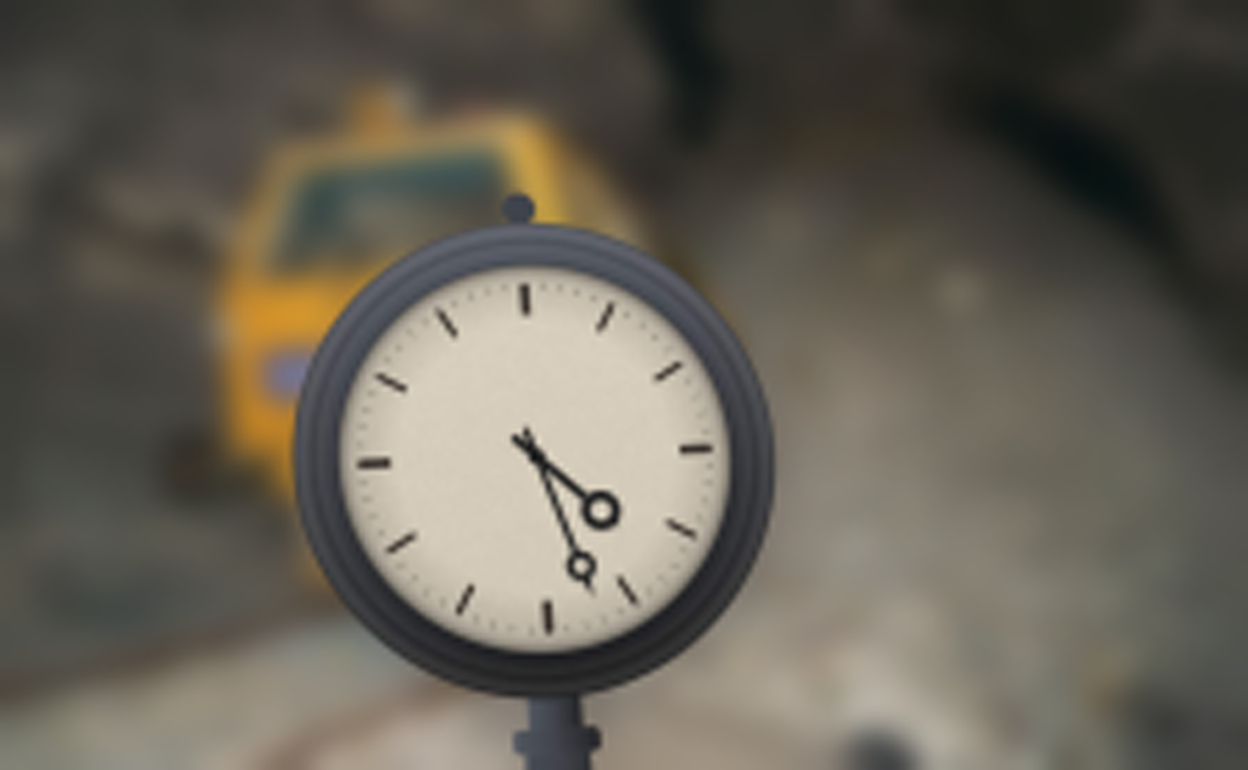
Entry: 4,27
